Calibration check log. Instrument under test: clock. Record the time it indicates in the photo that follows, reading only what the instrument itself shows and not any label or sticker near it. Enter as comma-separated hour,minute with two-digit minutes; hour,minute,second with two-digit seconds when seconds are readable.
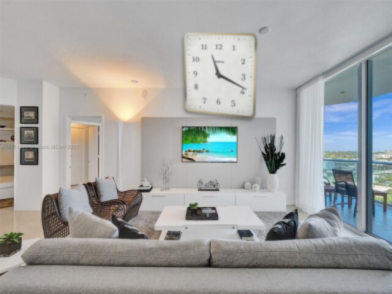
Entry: 11,19
